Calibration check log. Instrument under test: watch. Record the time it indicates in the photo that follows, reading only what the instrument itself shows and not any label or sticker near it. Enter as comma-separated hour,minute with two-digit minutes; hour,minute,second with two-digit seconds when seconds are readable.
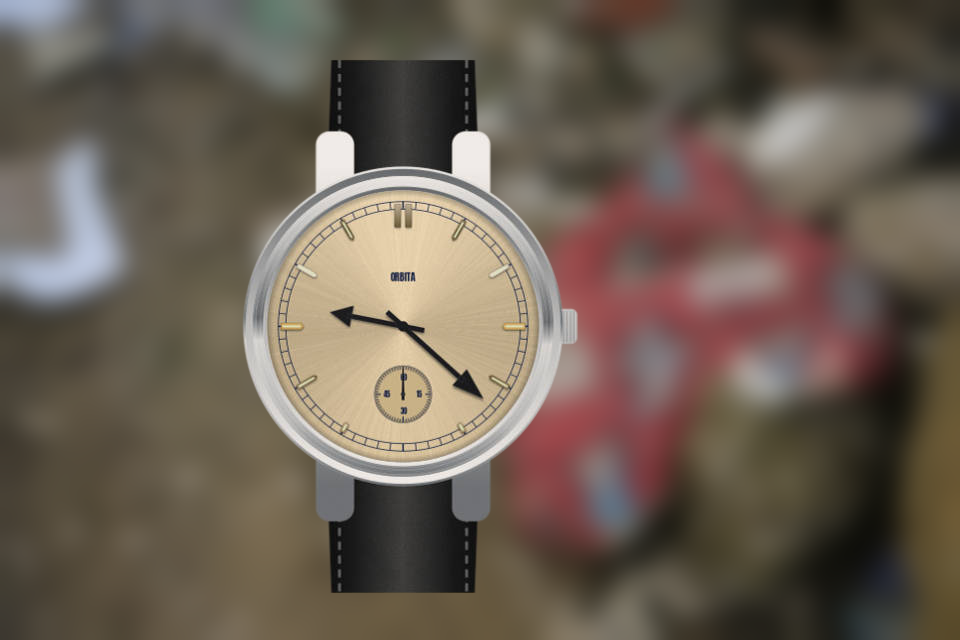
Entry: 9,22
